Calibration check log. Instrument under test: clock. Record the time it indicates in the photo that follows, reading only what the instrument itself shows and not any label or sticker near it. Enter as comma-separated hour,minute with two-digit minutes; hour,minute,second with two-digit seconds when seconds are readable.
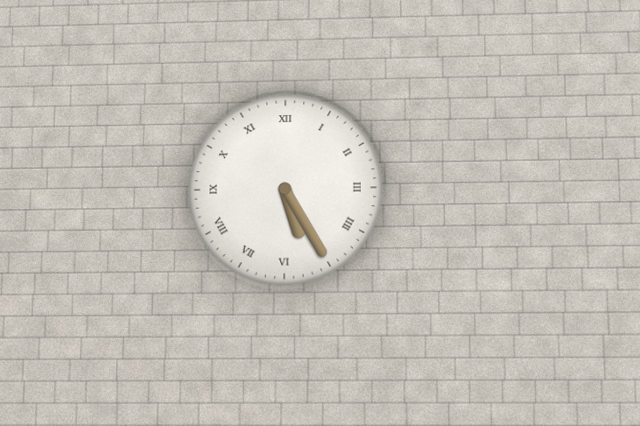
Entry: 5,25
